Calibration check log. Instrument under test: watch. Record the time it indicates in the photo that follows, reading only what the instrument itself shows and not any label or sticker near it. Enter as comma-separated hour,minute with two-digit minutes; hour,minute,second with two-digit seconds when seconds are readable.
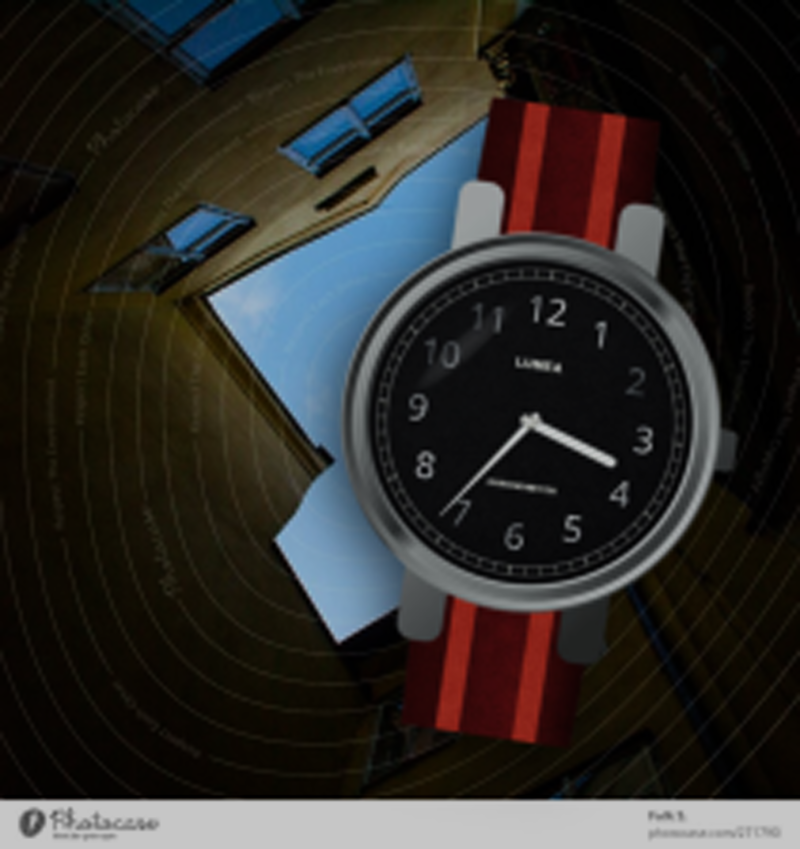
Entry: 3,36
